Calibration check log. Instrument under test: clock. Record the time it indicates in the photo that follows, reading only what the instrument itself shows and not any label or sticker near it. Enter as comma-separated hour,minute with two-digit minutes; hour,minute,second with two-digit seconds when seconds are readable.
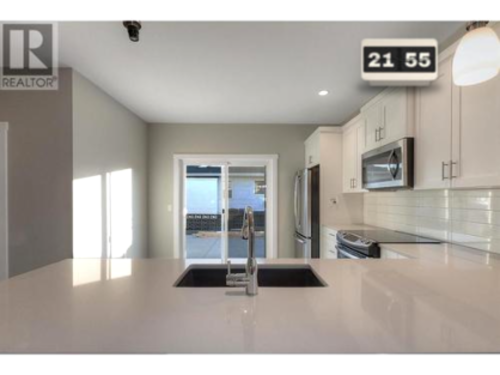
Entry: 21,55
